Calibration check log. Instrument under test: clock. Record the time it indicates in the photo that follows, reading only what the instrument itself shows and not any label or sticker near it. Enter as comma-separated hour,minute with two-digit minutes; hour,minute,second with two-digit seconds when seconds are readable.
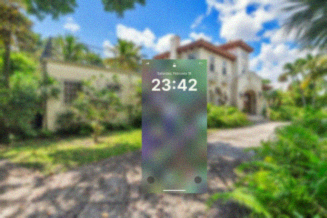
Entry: 23,42
